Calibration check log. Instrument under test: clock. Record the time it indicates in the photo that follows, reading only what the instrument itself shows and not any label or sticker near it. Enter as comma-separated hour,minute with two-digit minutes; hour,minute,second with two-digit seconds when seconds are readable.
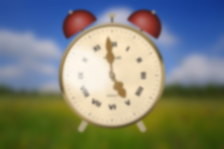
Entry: 4,59
